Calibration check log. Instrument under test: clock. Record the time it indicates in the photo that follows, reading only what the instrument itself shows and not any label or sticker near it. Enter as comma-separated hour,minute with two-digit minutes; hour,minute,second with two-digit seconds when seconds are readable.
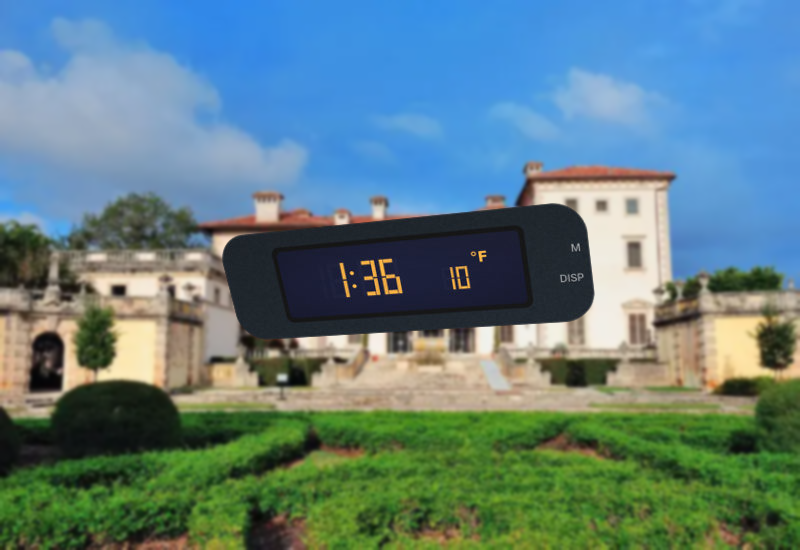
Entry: 1,36
